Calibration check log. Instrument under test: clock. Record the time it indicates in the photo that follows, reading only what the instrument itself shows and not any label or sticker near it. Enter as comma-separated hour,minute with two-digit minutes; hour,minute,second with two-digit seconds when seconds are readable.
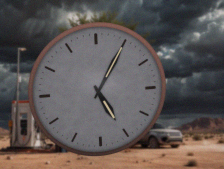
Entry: 5,05
